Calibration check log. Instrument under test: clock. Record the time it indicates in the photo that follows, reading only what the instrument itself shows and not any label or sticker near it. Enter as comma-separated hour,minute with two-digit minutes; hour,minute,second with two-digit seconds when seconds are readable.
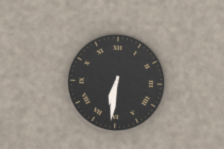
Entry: 6,31
